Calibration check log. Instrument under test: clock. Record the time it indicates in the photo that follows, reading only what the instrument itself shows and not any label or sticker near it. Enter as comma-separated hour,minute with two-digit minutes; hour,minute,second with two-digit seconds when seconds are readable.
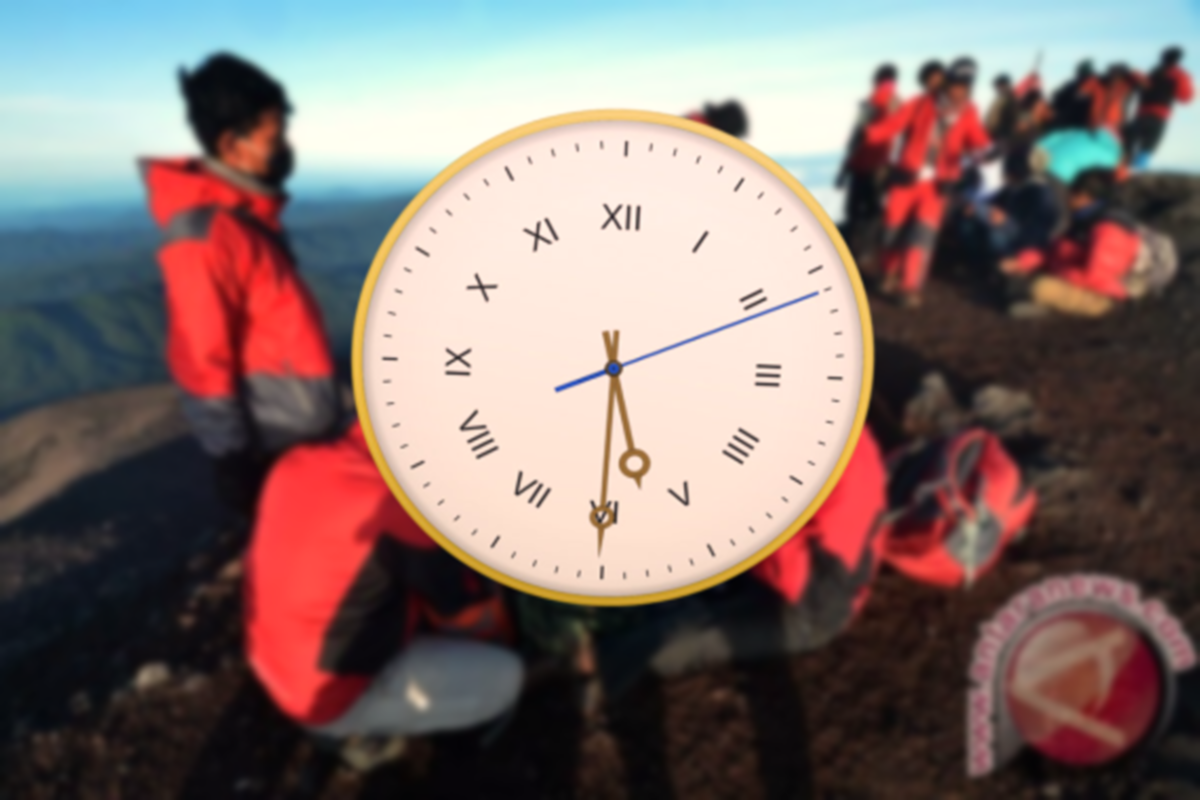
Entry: 5,30,11
